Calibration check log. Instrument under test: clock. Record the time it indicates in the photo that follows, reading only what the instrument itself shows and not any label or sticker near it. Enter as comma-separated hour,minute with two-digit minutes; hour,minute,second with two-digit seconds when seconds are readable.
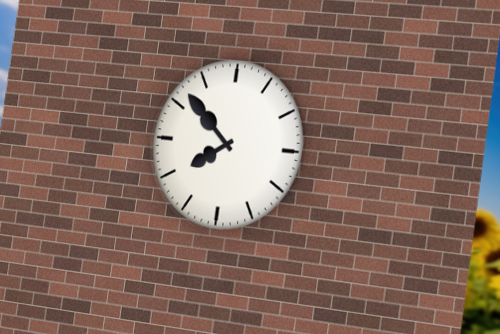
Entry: 7,52
